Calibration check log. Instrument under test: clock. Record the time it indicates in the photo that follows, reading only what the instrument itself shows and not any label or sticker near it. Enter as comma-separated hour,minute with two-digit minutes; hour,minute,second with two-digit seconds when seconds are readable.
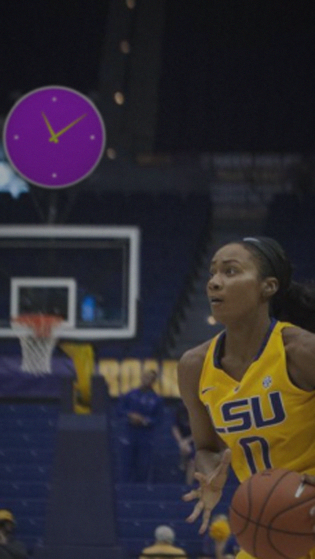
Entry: 11,09
